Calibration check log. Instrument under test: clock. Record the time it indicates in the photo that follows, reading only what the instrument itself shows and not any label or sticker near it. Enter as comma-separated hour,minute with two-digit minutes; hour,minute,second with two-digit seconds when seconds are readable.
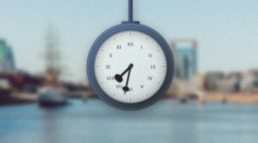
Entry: 7,32
